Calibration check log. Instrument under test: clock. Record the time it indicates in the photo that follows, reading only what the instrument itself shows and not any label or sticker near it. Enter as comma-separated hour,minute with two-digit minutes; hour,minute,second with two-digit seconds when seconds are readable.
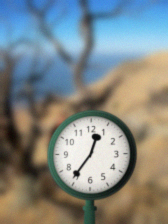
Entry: 12,36
